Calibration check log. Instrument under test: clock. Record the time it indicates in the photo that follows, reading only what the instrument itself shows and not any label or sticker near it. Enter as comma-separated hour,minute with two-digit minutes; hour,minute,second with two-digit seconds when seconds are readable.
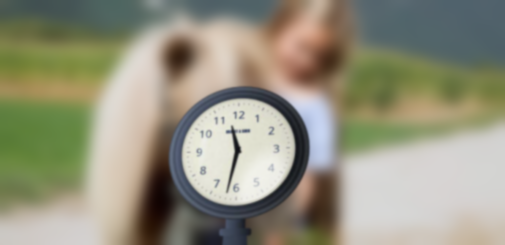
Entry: 11,32
